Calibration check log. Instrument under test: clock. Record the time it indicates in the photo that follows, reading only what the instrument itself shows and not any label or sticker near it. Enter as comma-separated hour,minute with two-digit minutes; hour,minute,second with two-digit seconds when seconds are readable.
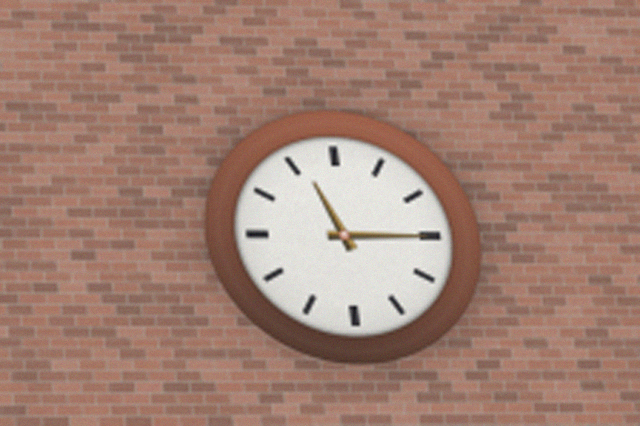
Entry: 11,15
